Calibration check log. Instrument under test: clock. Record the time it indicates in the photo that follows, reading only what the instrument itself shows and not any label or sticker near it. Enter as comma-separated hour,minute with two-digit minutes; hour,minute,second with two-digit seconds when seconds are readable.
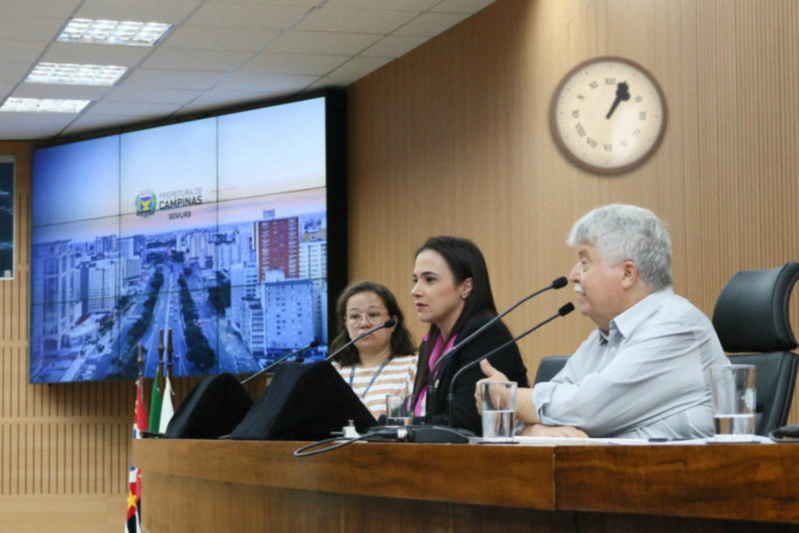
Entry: 1,04
